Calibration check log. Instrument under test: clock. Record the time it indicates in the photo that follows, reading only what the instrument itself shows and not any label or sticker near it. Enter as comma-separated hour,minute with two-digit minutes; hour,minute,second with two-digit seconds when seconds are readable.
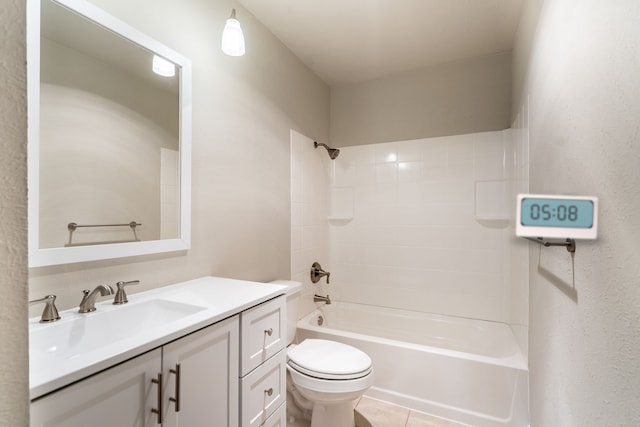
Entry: 5,08
